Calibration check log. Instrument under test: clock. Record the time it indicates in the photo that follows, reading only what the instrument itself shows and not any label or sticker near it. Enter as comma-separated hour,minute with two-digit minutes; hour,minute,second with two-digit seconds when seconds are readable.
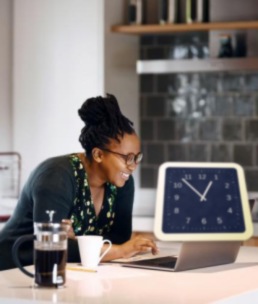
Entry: 12,53
